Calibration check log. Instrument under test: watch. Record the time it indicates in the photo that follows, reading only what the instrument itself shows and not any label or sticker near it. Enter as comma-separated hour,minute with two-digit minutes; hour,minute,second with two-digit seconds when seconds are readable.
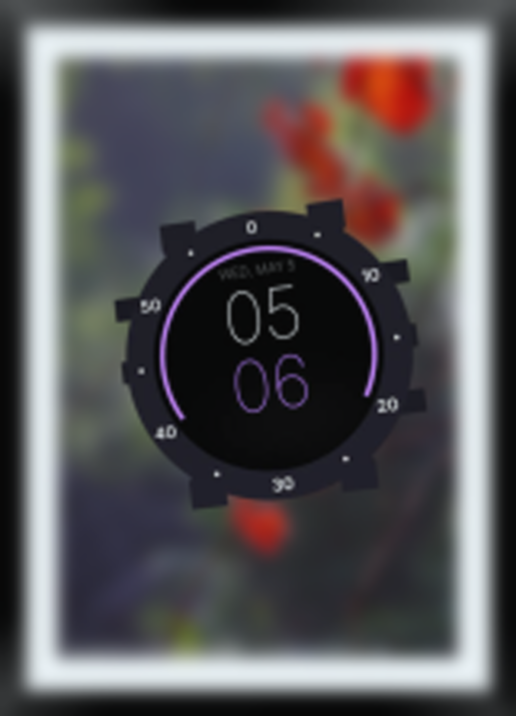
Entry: 5,06
